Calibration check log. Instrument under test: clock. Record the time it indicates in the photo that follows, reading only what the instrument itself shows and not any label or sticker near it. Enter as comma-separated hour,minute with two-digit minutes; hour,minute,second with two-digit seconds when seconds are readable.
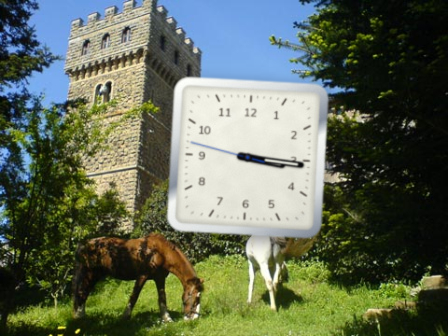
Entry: 3,15,47
